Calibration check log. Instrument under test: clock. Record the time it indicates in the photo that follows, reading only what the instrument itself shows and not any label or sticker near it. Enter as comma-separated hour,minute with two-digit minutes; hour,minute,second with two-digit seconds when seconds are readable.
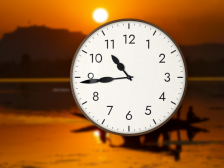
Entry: 10,44
